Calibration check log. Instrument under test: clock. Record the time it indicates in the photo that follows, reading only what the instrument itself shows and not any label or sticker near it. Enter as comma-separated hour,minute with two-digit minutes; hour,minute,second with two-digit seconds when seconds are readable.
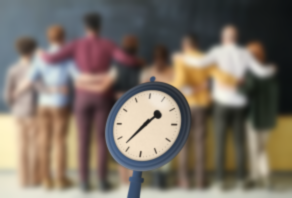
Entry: 1,37
